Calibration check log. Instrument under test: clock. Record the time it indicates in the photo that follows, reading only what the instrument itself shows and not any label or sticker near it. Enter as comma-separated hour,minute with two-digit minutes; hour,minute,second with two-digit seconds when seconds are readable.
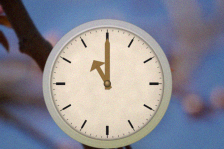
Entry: 11,00
